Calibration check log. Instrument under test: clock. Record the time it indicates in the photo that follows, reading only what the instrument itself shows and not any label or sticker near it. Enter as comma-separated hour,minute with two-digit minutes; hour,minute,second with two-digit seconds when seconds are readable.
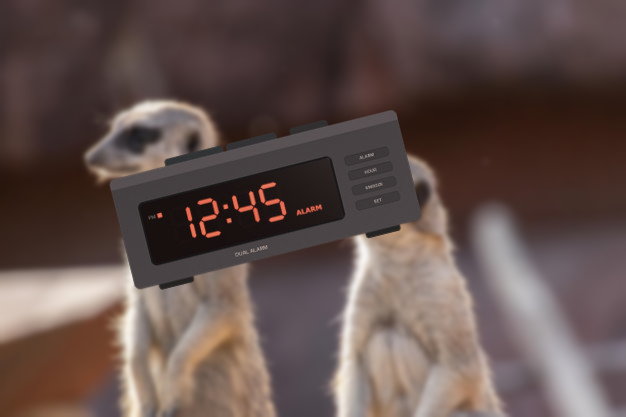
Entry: 12,45
